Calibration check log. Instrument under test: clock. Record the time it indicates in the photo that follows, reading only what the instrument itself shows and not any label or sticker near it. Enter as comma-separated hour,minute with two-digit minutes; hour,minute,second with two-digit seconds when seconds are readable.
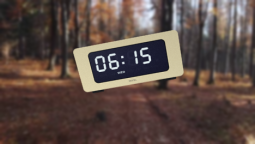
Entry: 6,15
